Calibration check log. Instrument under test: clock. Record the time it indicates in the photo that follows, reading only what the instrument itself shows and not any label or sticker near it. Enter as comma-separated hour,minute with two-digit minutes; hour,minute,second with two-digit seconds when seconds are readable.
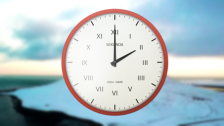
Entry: 2,00
